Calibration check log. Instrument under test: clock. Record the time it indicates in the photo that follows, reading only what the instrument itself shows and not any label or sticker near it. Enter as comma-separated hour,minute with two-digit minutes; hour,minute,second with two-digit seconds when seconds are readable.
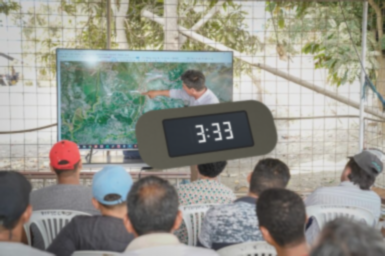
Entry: 3,33
